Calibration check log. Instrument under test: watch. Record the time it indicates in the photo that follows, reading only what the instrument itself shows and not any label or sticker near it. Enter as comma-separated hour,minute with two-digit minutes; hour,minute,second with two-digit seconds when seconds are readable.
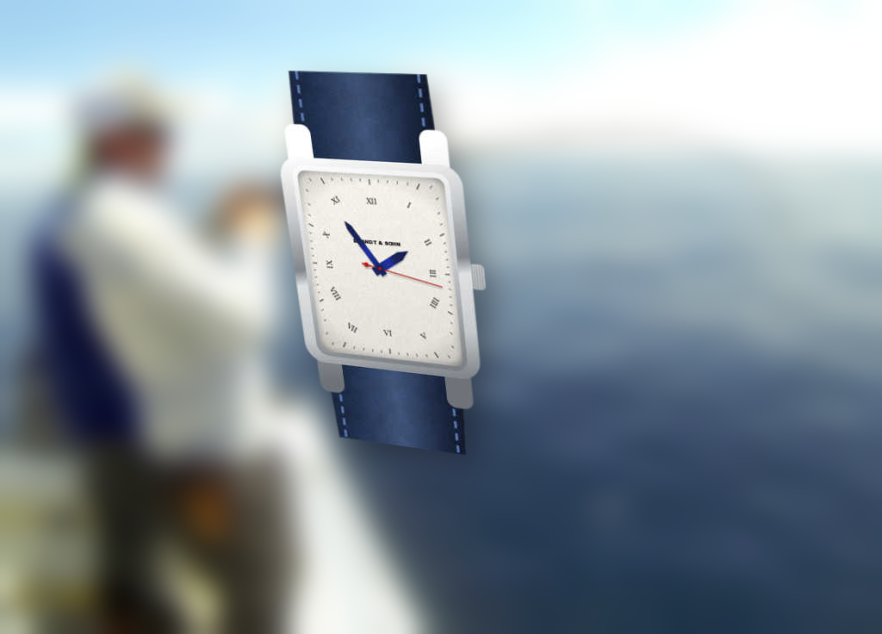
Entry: 1,54,17
